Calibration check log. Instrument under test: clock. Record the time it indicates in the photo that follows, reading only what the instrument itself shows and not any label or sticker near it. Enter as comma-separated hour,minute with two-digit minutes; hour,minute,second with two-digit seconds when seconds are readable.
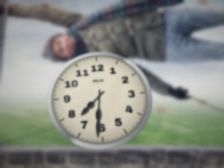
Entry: 7,31
